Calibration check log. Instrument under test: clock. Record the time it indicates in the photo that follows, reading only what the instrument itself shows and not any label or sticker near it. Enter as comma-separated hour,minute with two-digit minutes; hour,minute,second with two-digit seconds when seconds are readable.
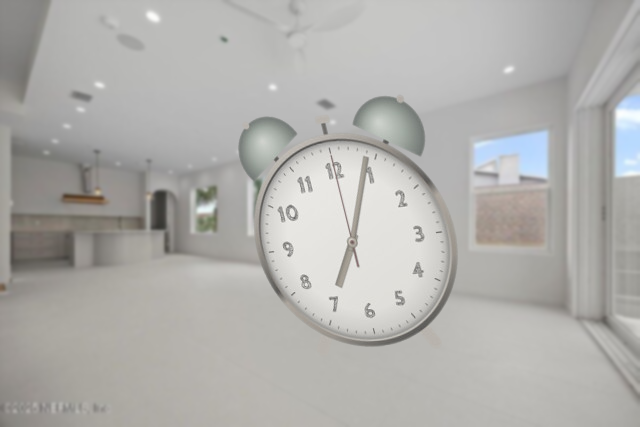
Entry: 7,04,00
